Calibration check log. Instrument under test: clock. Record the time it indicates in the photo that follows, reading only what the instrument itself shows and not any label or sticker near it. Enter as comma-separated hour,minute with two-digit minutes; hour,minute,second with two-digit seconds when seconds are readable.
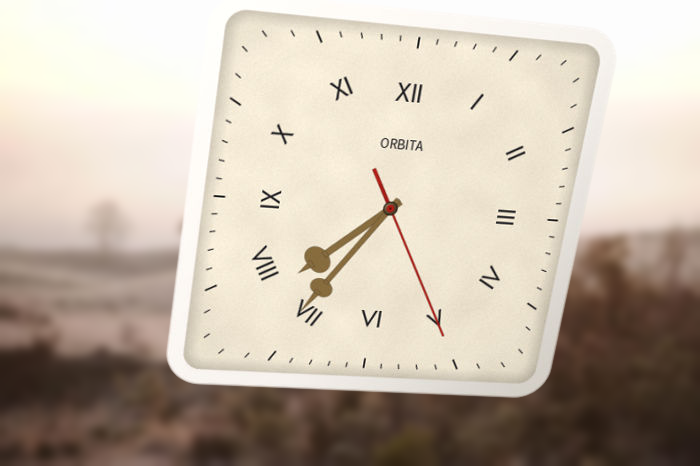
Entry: 7,35,25
